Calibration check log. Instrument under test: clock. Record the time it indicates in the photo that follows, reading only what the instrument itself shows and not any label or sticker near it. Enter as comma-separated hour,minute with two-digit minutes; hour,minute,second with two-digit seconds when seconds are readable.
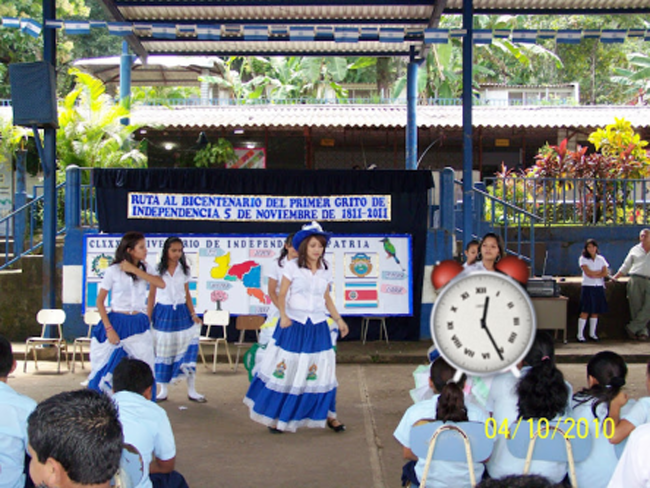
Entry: 12,26
